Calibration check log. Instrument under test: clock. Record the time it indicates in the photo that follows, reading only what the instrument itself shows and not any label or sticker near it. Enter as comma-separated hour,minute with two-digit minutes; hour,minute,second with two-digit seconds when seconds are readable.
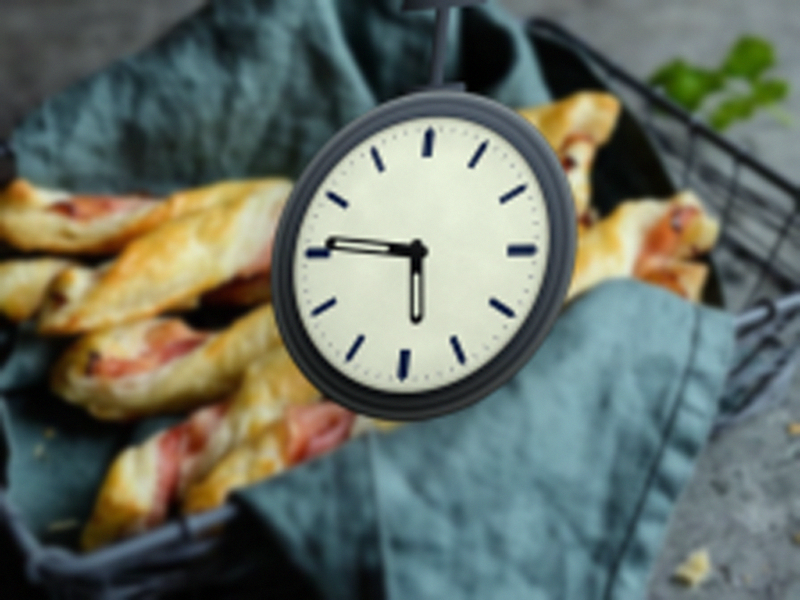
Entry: 5,46
